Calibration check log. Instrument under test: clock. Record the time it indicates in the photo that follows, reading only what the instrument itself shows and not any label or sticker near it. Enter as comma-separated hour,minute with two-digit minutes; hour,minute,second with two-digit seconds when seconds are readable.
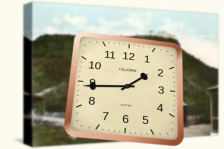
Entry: 1,44
